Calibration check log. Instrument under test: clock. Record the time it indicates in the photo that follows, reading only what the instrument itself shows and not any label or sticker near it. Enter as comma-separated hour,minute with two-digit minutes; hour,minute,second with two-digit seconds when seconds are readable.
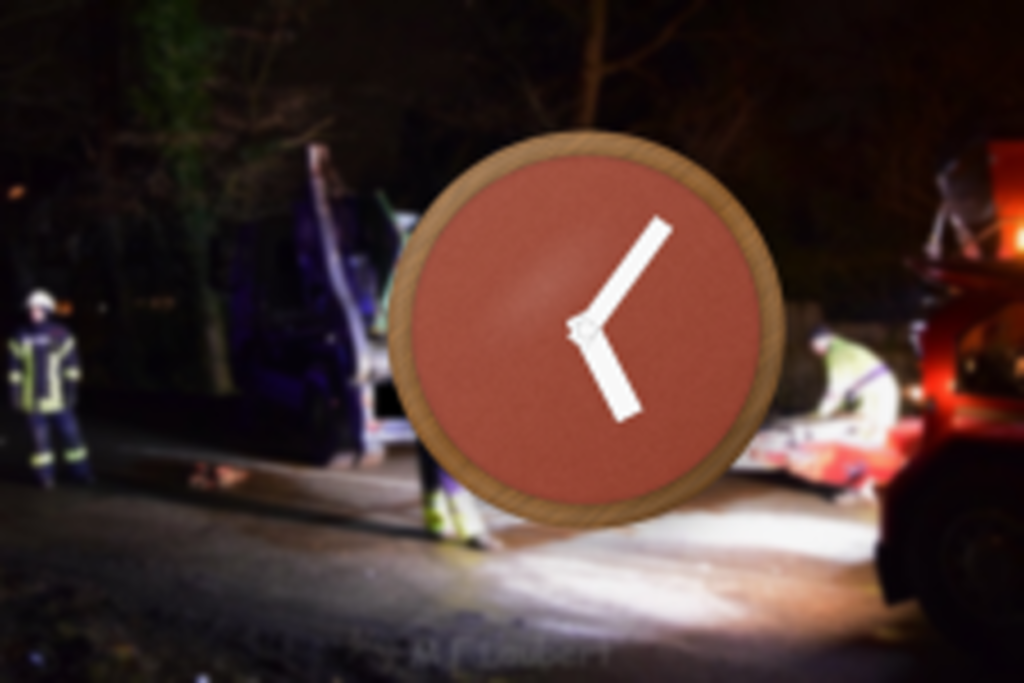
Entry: 5,06
